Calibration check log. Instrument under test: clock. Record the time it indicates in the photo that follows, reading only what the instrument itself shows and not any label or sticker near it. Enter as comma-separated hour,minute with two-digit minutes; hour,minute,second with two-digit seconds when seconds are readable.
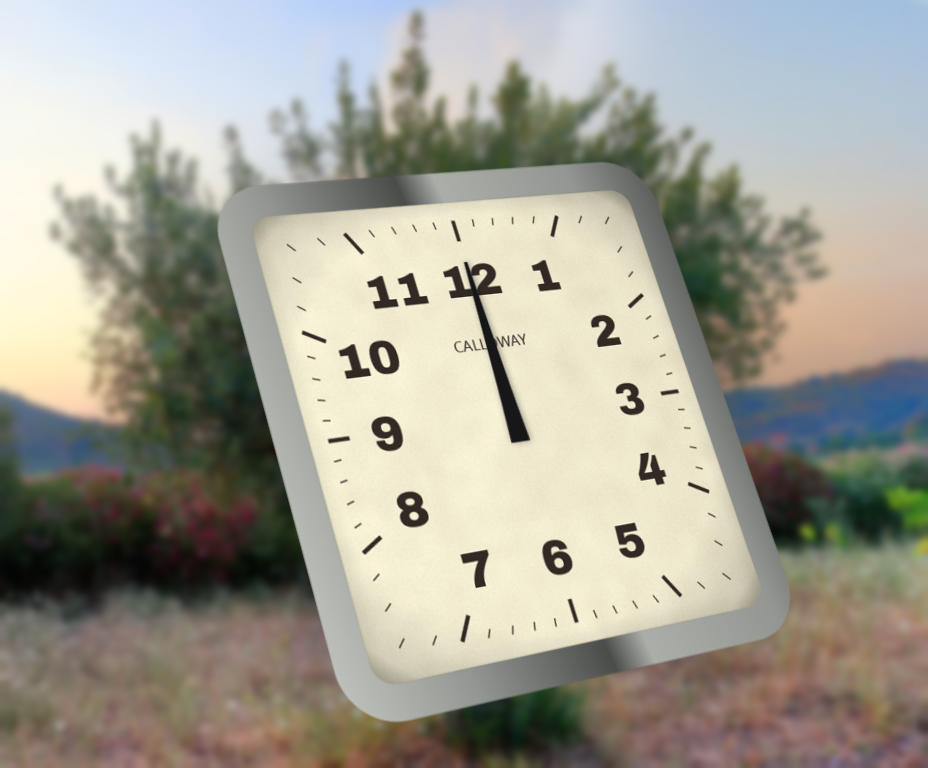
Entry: 12,00
